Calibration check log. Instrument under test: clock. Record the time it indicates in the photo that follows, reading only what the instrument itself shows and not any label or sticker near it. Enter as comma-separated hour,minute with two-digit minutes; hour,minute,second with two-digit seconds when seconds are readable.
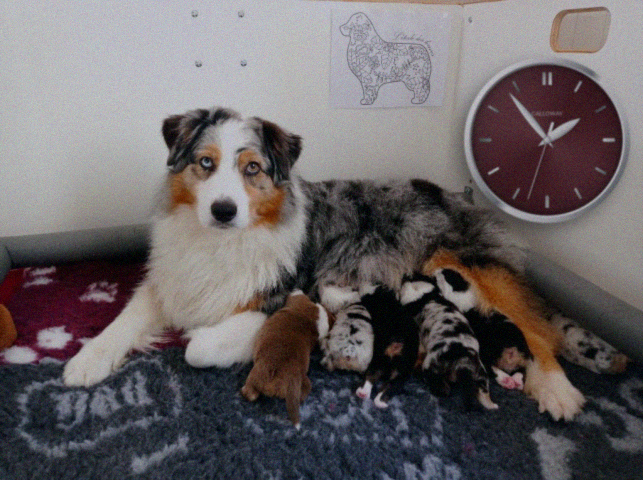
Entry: 1,53,33
